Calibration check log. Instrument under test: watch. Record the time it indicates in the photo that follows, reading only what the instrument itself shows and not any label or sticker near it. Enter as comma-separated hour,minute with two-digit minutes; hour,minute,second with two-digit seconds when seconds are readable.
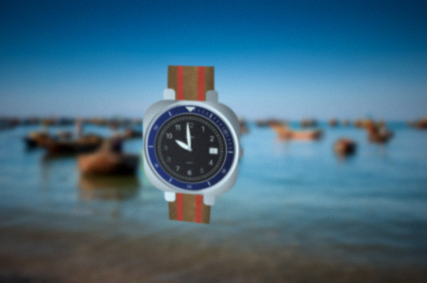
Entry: 9,59
